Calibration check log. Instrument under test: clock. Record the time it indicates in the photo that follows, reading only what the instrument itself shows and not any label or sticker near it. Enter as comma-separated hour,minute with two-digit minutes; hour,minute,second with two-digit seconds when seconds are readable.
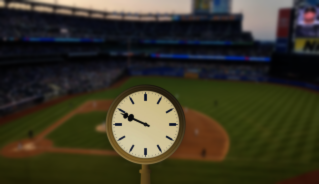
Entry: 9,49
